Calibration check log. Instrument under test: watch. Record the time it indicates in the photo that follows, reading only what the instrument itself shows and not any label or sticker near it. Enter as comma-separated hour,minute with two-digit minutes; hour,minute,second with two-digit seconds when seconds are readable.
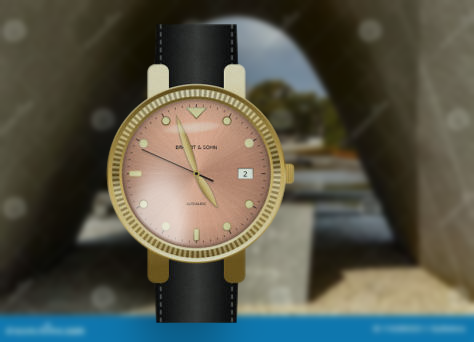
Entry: 4,56,49
